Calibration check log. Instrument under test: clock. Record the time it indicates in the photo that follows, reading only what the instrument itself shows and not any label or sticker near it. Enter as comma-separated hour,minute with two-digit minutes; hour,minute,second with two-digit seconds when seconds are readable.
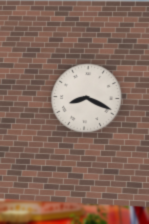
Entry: 8,19
